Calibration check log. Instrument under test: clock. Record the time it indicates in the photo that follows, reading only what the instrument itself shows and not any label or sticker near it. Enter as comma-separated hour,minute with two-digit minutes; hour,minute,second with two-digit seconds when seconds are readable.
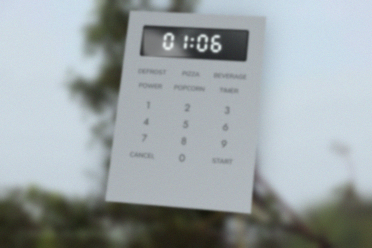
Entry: 1,06
